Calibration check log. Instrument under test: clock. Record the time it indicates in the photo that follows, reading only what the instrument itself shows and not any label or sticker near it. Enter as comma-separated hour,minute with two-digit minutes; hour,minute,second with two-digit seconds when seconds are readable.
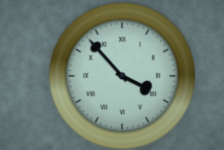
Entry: 3,53
